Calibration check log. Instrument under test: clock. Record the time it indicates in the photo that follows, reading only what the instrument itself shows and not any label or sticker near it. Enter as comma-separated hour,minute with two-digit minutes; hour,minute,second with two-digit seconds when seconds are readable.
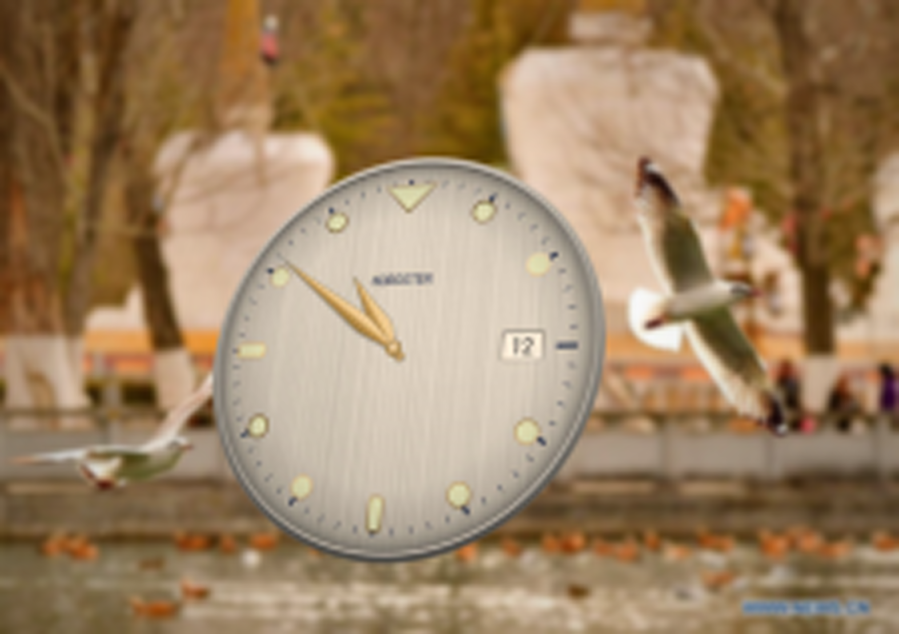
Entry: 10,51
